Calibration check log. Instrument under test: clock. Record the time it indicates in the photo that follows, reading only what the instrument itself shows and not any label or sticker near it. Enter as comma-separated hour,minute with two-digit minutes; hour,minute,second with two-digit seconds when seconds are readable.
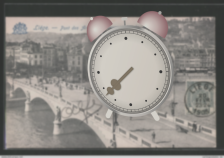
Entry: 7,38
